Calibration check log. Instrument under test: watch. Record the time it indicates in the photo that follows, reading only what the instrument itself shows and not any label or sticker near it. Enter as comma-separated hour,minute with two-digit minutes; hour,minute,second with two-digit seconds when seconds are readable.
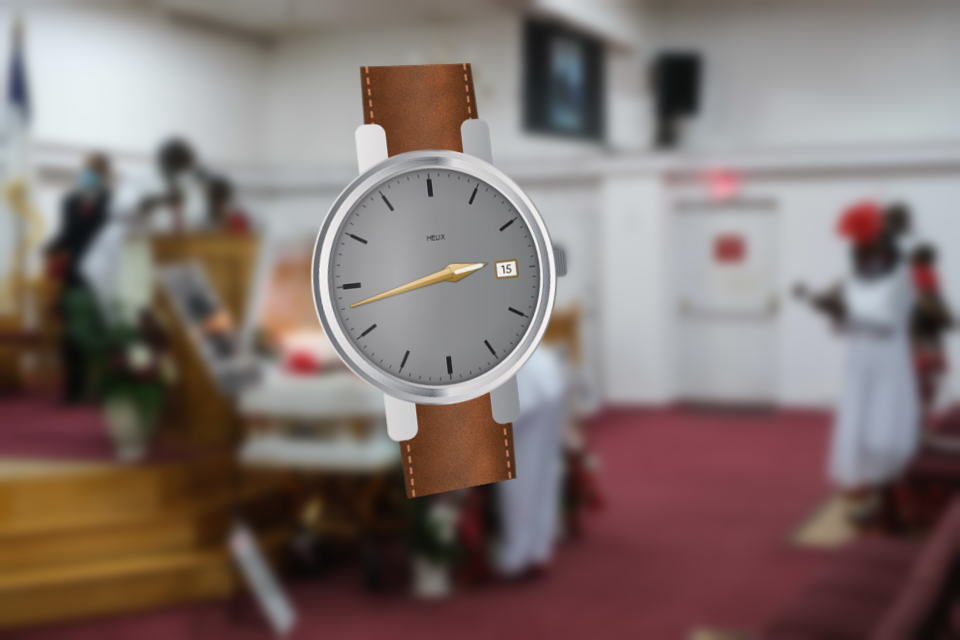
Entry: 2,43
